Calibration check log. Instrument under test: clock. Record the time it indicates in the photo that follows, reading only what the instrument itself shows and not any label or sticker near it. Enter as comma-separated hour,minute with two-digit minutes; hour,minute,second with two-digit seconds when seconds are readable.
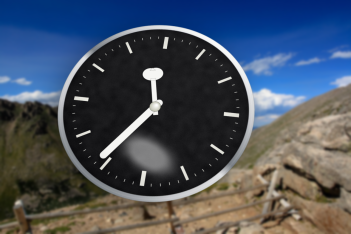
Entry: 11,36
